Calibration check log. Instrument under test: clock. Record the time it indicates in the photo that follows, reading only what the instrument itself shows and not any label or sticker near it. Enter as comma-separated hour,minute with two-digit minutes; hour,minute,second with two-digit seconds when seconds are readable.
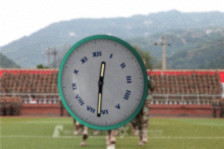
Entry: 12,32
